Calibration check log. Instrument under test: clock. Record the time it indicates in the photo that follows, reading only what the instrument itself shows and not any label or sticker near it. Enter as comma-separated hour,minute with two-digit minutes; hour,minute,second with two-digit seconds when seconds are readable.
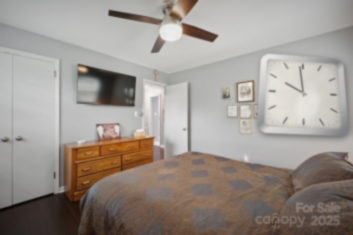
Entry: 9,59
